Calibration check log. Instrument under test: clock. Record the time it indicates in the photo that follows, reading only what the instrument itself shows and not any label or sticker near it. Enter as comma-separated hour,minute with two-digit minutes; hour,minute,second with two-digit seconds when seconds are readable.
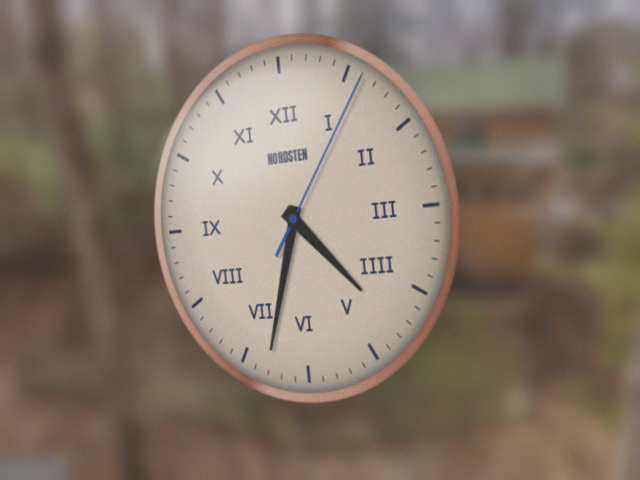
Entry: 4,33,06
